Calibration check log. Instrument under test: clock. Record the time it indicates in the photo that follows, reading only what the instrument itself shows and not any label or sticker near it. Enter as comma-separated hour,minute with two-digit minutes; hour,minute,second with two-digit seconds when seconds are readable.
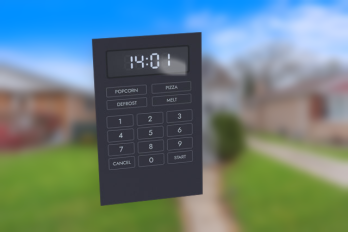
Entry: 14,01
